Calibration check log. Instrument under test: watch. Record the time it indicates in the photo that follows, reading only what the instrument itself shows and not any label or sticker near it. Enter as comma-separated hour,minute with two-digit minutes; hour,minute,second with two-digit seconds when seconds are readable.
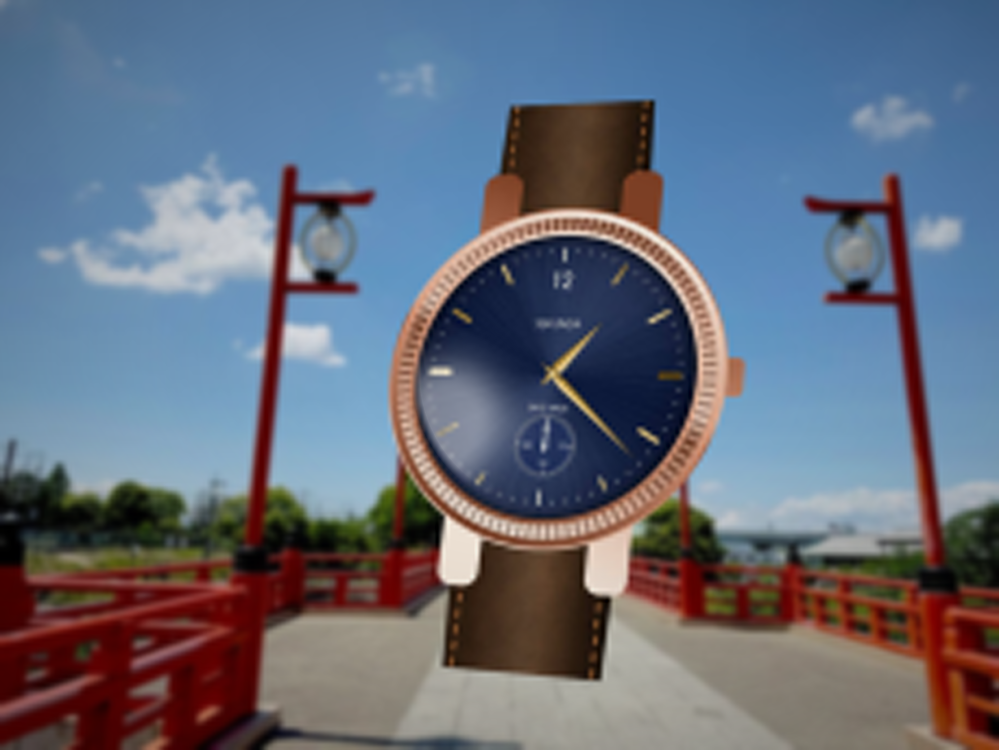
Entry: 1,22
